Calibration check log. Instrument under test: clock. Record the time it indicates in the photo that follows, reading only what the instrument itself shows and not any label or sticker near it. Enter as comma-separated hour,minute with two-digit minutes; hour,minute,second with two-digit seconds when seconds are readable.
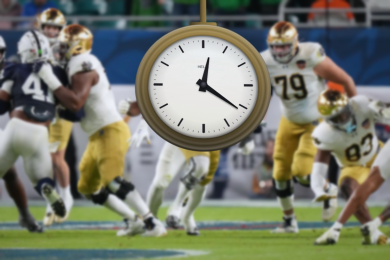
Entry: 12,21
